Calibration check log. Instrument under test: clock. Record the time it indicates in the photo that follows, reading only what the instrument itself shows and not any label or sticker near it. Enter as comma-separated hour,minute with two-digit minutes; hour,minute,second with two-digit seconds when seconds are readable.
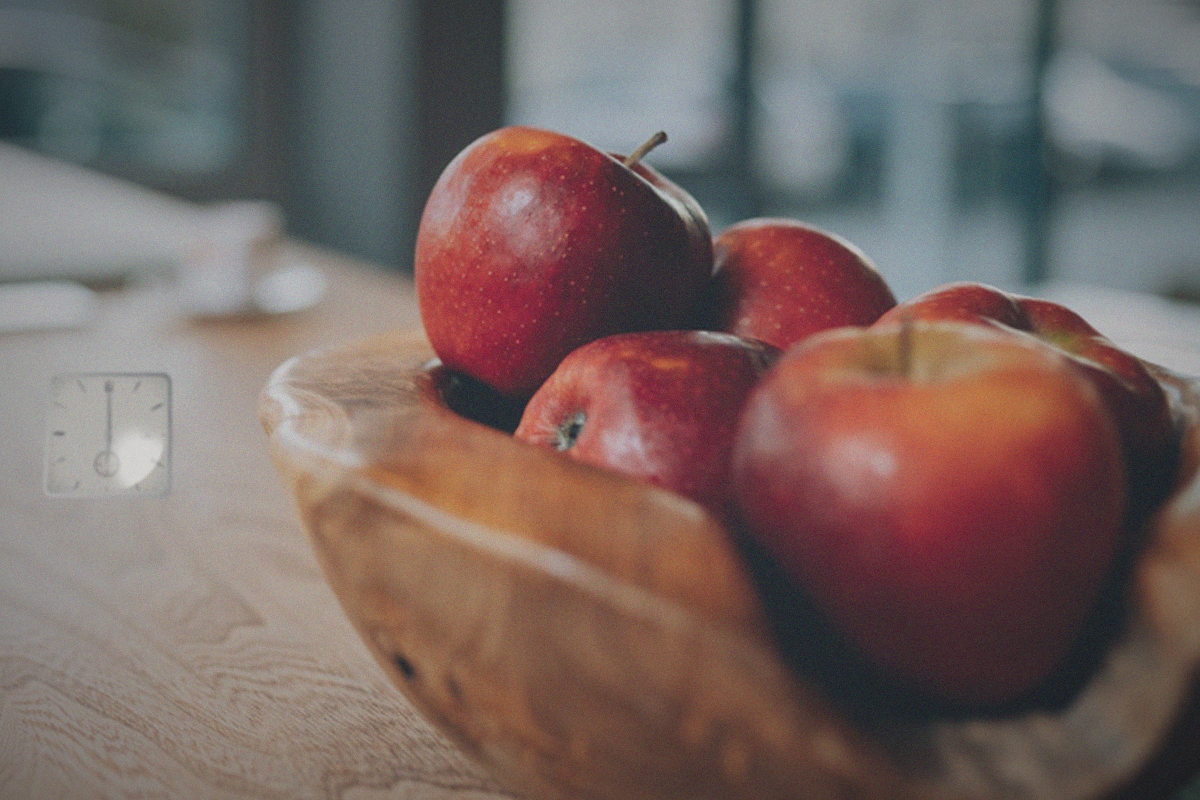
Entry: 6,00
